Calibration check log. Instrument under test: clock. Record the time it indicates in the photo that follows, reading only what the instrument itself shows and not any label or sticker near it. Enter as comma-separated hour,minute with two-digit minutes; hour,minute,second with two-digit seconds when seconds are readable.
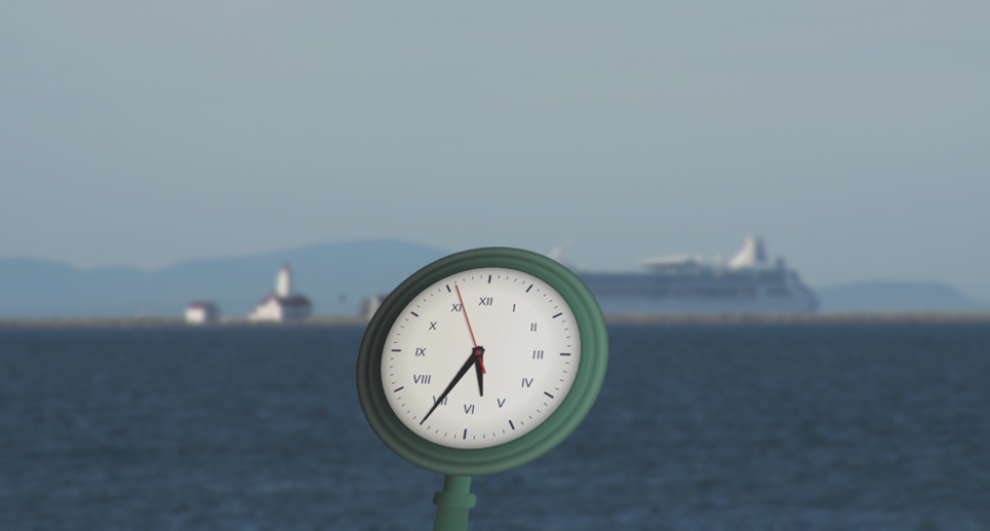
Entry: 5,34,56
